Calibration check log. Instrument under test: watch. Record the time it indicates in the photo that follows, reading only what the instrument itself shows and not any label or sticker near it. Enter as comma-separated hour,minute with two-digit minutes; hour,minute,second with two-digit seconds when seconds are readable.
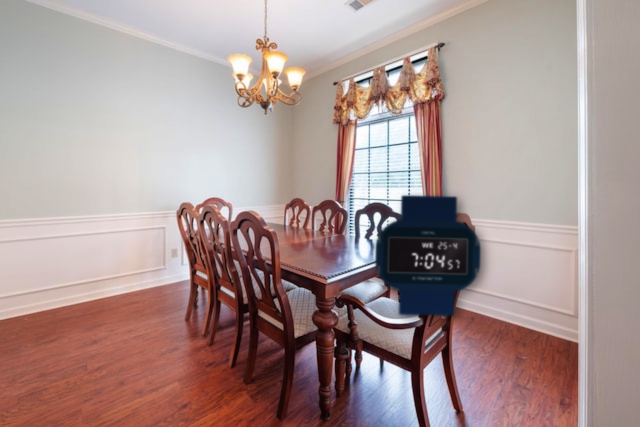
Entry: 7,04
